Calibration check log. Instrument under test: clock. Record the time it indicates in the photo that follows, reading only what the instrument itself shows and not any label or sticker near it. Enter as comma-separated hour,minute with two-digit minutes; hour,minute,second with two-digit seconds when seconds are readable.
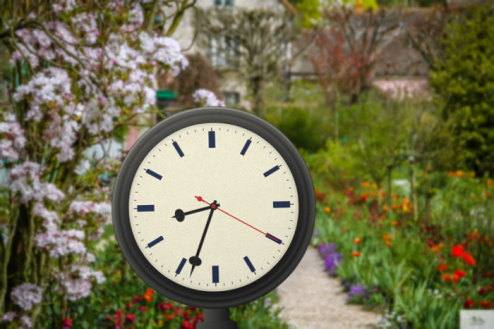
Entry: 8,33,20
